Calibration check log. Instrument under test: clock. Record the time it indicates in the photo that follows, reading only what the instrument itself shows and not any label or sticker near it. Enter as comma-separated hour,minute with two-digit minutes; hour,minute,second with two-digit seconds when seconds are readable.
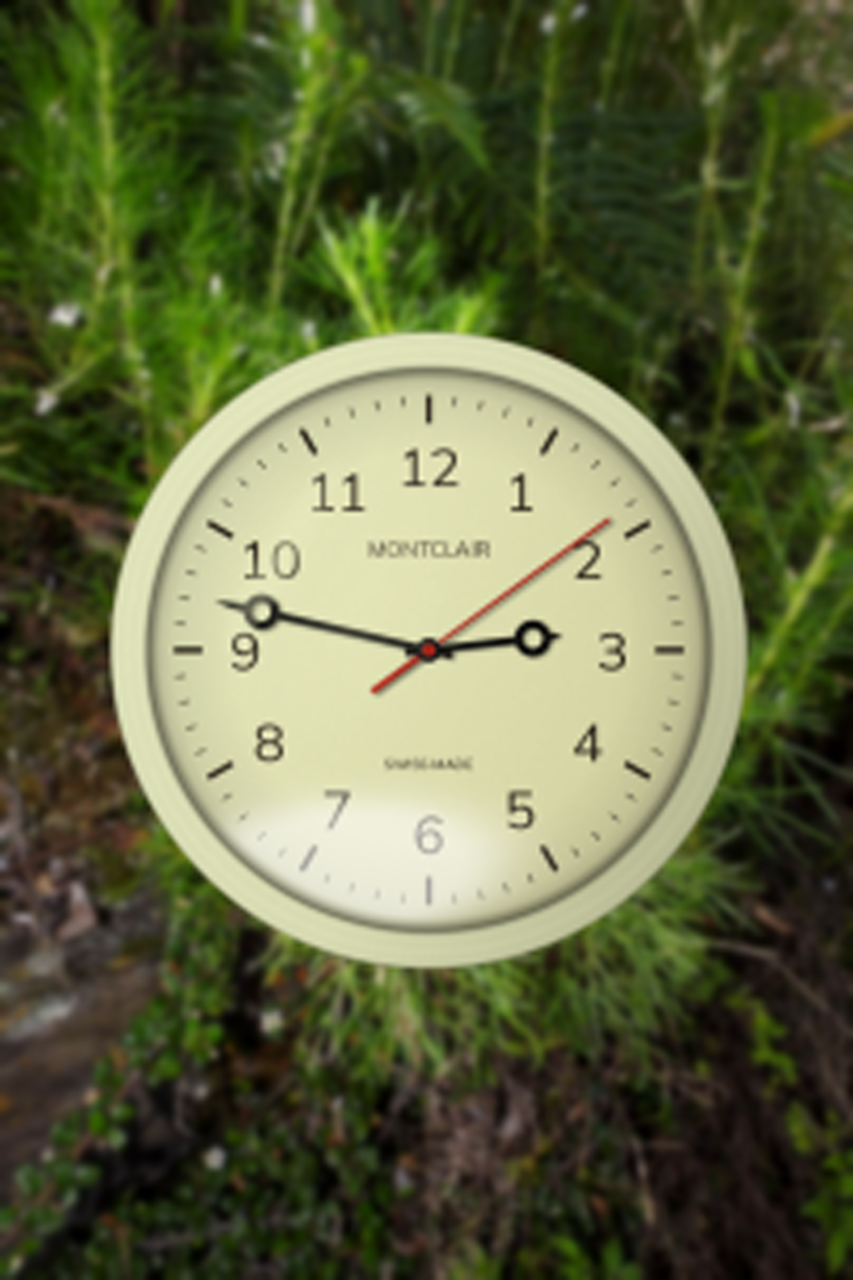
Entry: 2,47,09
